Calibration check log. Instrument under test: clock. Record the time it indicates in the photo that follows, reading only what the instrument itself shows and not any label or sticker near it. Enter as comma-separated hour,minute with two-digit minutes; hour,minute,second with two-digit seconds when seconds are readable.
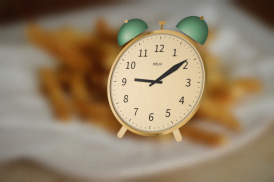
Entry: 9,09
